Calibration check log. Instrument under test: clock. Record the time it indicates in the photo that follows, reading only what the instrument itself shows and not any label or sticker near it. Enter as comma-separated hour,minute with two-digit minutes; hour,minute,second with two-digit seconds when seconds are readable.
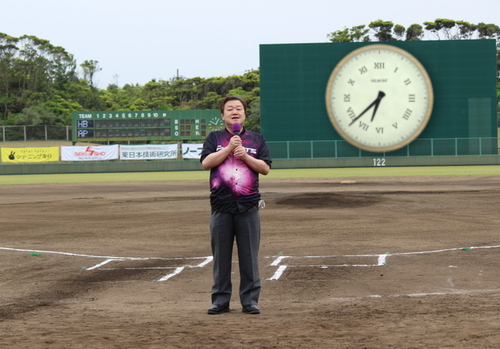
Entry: 6,38
